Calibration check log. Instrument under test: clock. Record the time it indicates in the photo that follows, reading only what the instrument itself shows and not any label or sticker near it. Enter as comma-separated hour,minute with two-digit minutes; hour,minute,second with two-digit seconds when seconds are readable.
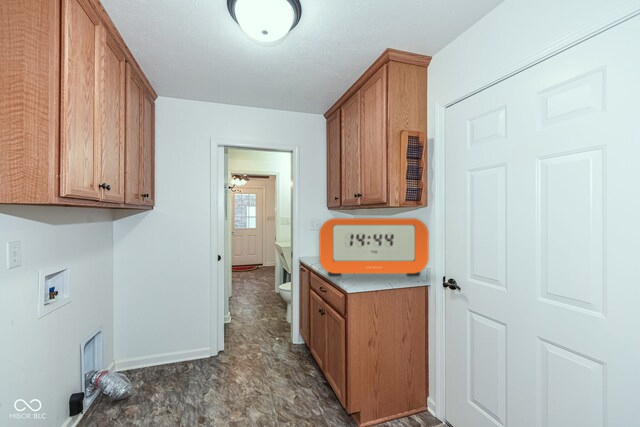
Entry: 14,44
